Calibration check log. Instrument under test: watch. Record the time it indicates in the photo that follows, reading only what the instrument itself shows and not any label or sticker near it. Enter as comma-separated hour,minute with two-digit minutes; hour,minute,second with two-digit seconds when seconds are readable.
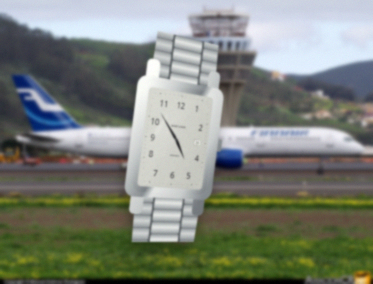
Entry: 4,53
